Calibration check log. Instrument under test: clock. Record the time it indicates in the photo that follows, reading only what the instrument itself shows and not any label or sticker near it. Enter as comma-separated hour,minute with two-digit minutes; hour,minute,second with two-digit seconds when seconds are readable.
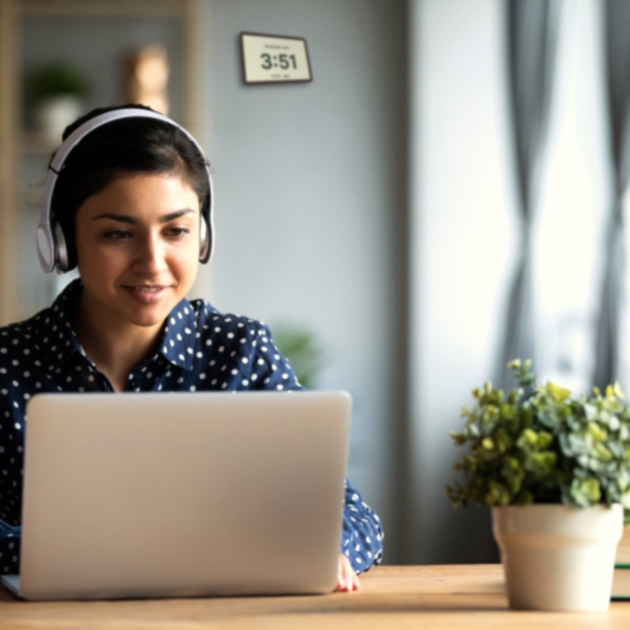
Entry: 3,51
